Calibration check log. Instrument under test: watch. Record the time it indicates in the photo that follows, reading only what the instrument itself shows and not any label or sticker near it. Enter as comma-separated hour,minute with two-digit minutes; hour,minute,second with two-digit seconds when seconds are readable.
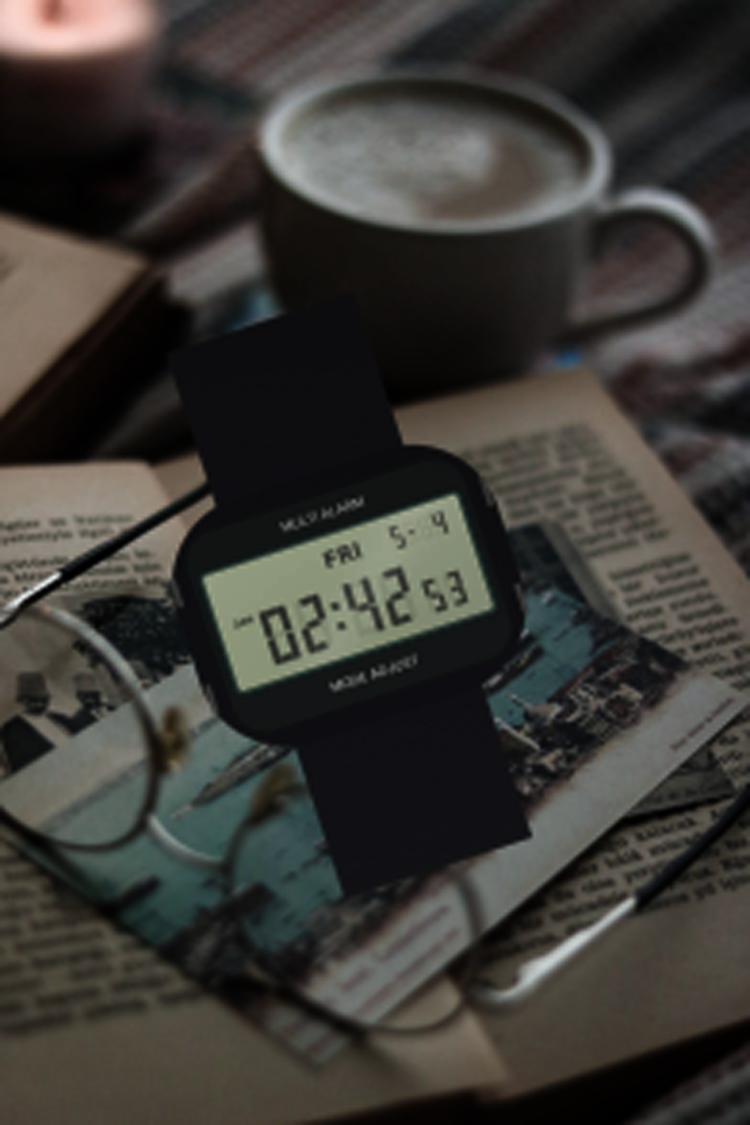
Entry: 2,42,53
